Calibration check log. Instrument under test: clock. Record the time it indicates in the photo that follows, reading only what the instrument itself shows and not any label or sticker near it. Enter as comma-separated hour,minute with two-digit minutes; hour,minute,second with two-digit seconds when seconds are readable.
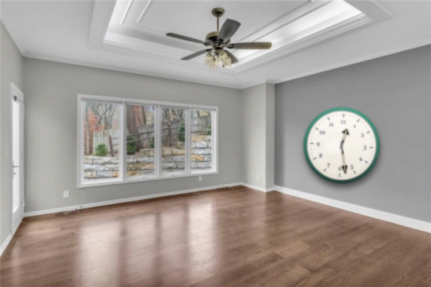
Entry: 12,28
